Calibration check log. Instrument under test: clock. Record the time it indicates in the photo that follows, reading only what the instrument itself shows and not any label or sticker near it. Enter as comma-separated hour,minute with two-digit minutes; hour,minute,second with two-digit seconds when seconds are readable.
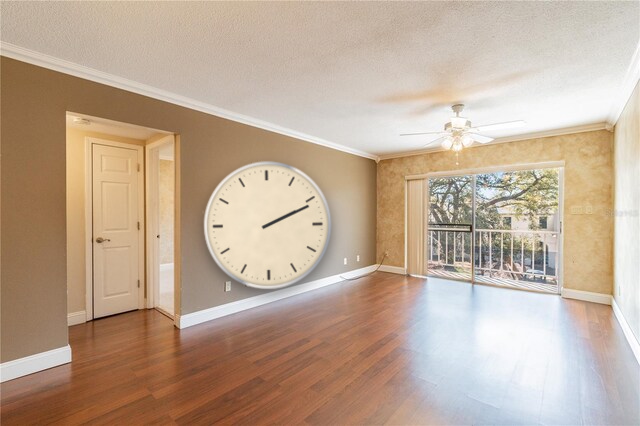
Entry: 2,11
